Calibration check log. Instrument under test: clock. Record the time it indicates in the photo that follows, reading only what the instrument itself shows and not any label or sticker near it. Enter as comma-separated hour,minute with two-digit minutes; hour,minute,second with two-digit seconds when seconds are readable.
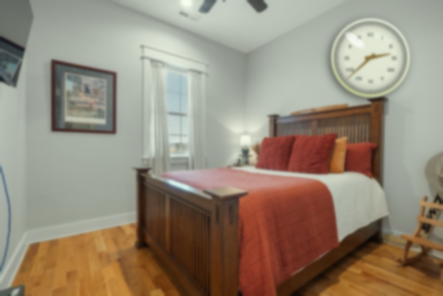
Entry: 2,38
